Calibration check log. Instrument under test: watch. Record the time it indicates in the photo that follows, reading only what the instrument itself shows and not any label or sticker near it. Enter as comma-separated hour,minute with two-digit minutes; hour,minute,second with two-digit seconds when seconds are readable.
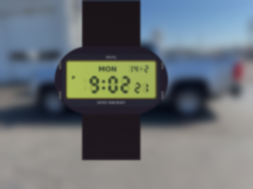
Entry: 9,02,21
